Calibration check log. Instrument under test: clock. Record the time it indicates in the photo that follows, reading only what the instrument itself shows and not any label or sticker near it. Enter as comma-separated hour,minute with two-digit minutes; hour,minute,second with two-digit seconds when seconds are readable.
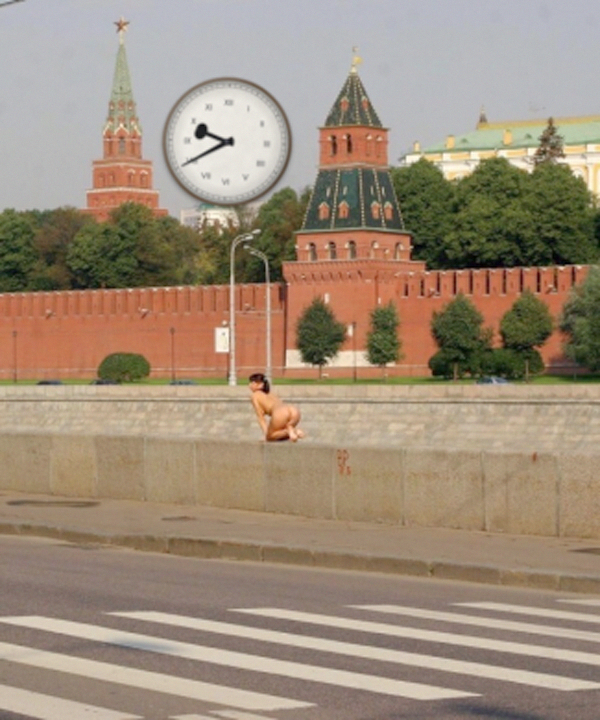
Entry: 9,40
